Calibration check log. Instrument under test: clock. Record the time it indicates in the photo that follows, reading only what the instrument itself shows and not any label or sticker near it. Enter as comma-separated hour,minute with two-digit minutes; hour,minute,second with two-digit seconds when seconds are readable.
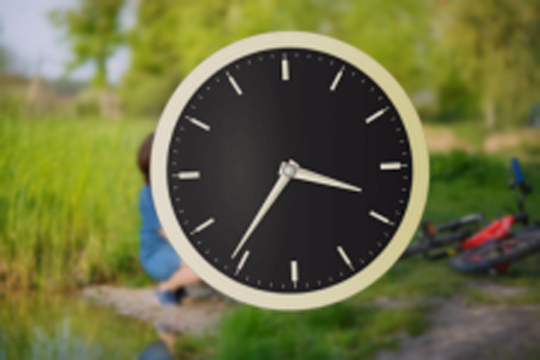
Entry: 3,36
